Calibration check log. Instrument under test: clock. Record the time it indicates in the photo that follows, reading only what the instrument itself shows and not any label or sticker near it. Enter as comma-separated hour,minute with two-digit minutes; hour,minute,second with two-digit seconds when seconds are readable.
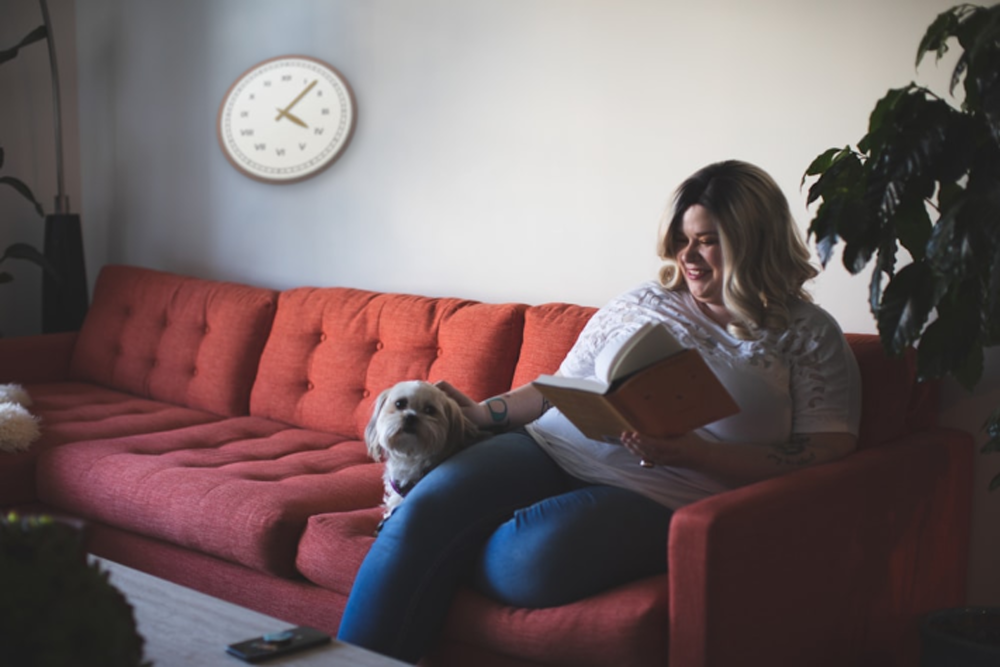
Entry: 4,07
